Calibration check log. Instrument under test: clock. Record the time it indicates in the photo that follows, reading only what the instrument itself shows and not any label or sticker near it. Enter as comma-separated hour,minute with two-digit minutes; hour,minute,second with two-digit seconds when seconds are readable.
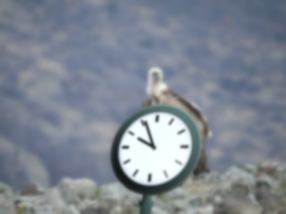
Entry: 9,56
